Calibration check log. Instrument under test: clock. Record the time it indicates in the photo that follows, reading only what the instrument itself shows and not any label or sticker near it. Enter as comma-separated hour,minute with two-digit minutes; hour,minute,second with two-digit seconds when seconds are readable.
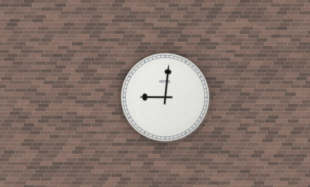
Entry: 9,01
